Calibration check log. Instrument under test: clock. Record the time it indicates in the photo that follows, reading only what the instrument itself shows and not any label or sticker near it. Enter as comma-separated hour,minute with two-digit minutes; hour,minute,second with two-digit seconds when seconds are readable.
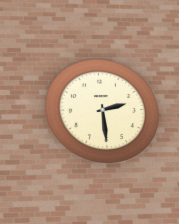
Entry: 2,30
